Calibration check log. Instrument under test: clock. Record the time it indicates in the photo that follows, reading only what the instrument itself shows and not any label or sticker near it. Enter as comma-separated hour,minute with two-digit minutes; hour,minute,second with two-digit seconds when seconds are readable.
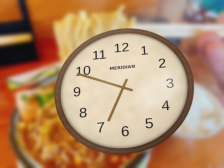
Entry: 6,49
